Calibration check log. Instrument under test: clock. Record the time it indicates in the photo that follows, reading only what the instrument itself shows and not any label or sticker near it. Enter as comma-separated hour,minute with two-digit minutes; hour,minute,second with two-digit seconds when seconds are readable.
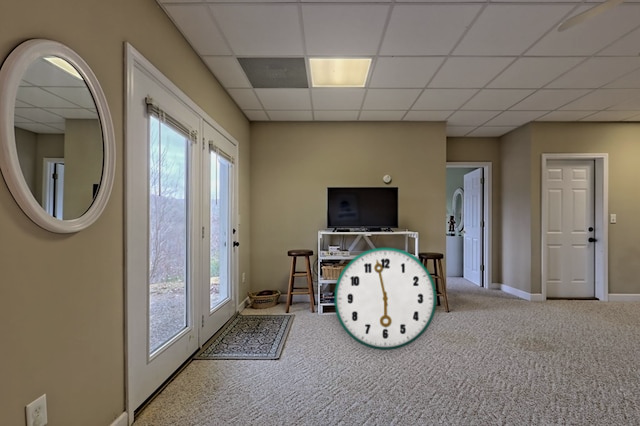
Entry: 5,58
